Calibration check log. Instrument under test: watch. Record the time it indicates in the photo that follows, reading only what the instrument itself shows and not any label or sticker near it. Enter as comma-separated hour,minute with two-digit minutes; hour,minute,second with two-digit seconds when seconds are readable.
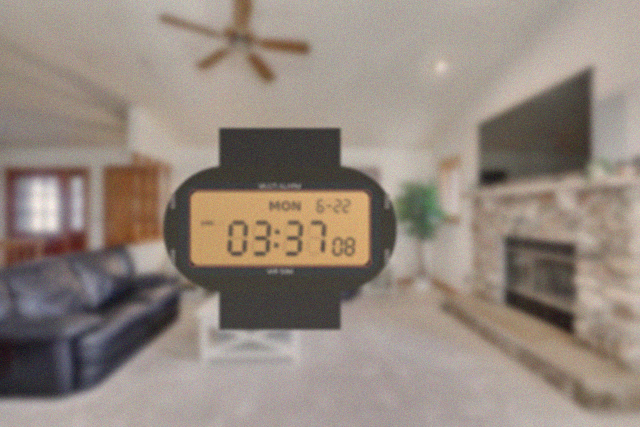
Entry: 3,37,08
